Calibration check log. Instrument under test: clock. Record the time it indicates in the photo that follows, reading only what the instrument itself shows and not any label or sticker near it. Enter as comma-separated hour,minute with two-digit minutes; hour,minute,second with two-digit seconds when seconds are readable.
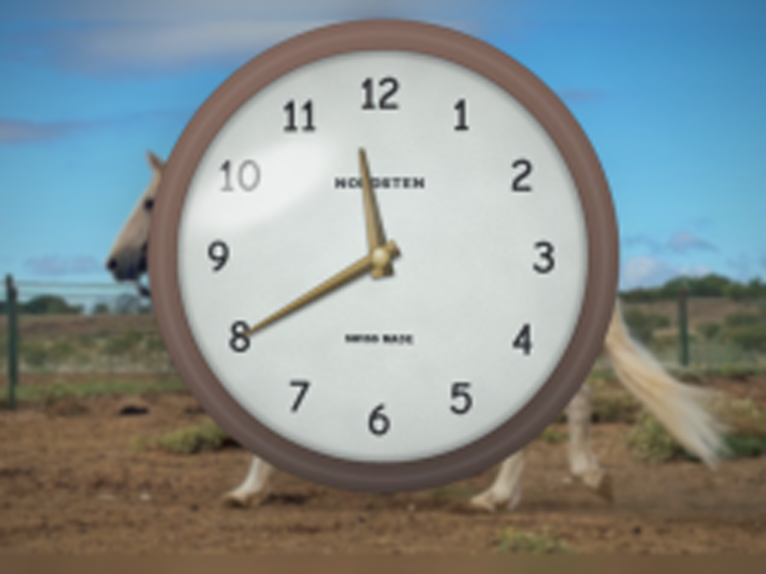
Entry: 11,40
